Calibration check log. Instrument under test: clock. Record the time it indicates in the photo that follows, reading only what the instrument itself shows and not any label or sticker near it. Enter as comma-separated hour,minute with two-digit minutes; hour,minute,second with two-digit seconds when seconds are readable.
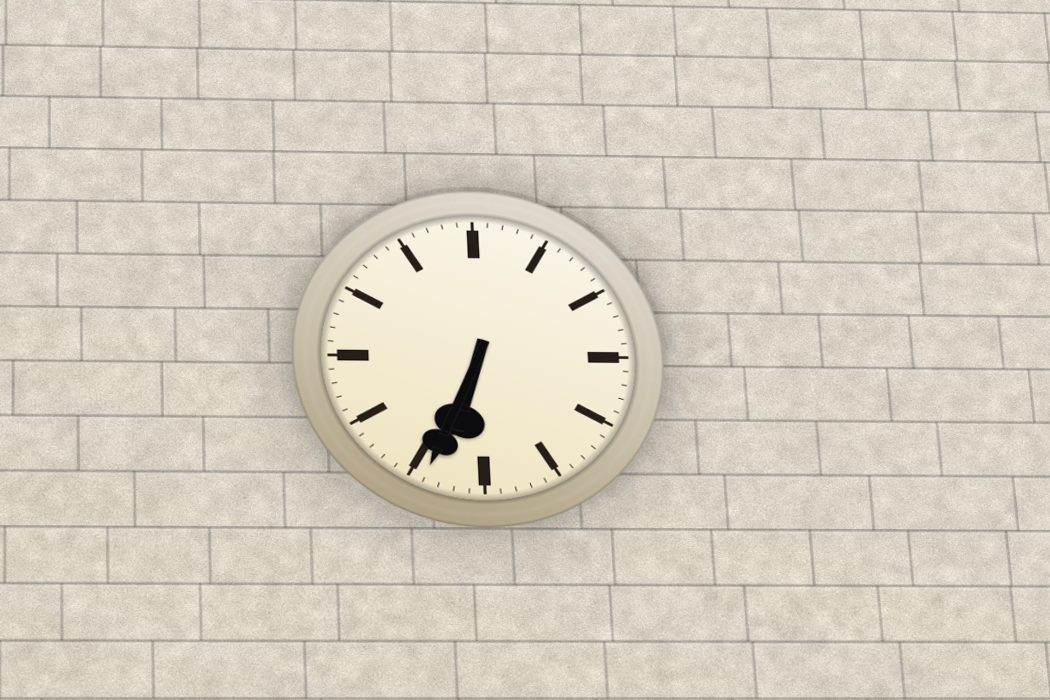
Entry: 6,34
